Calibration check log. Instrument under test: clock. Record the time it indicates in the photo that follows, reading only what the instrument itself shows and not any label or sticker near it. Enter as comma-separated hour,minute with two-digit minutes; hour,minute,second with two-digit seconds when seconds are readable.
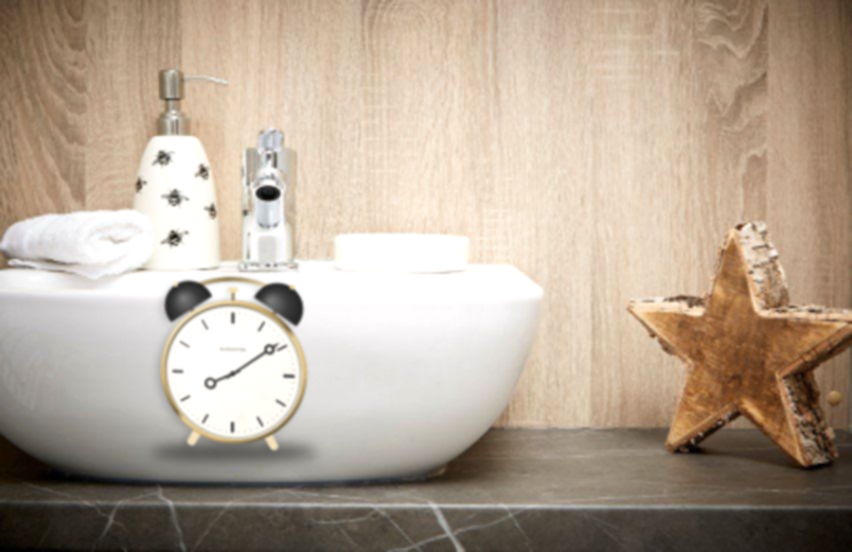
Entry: 8,09
